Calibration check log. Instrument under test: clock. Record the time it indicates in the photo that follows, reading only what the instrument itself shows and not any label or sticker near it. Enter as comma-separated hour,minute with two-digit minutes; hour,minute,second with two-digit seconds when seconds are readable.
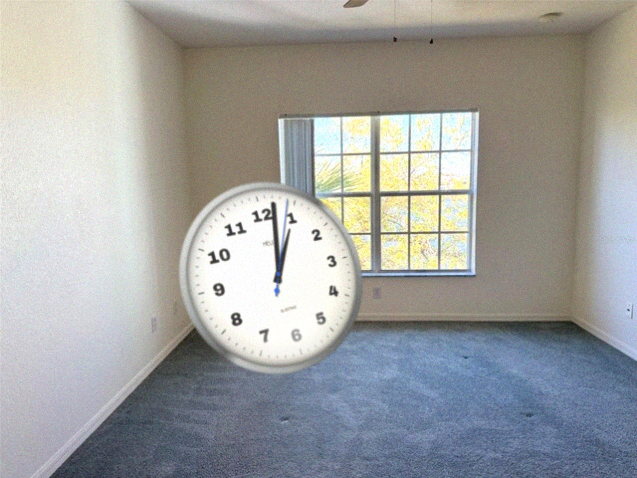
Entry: 1,02,04
